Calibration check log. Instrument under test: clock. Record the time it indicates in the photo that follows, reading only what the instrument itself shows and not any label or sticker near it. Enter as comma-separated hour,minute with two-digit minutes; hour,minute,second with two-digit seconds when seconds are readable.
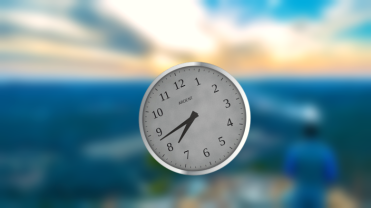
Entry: 7,43
